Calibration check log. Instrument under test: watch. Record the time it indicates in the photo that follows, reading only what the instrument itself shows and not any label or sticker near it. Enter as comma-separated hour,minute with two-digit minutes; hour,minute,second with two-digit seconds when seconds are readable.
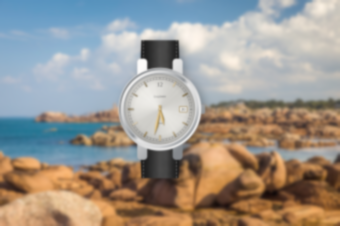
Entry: 5,32
